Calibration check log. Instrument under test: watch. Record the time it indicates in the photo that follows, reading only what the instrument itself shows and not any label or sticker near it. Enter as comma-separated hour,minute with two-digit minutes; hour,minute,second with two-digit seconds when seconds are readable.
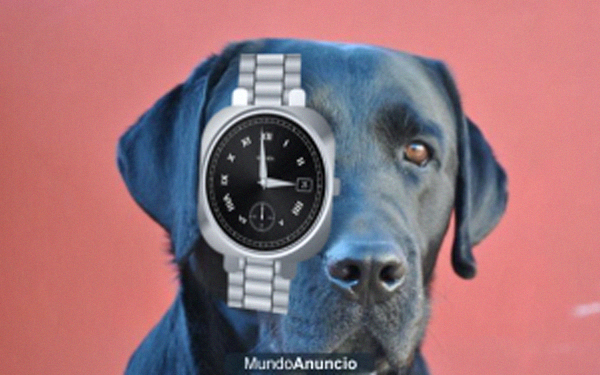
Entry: 2,59
